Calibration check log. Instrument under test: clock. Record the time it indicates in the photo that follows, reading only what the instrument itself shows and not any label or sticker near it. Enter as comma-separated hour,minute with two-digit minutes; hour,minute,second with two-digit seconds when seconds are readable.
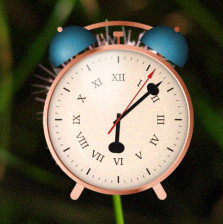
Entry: 6,08,06
